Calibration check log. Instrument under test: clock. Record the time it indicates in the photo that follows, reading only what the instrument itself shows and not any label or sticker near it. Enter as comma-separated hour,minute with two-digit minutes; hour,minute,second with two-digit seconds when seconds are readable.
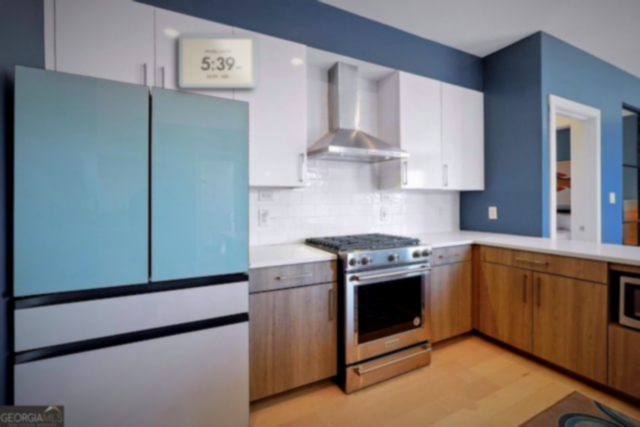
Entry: 5,39
